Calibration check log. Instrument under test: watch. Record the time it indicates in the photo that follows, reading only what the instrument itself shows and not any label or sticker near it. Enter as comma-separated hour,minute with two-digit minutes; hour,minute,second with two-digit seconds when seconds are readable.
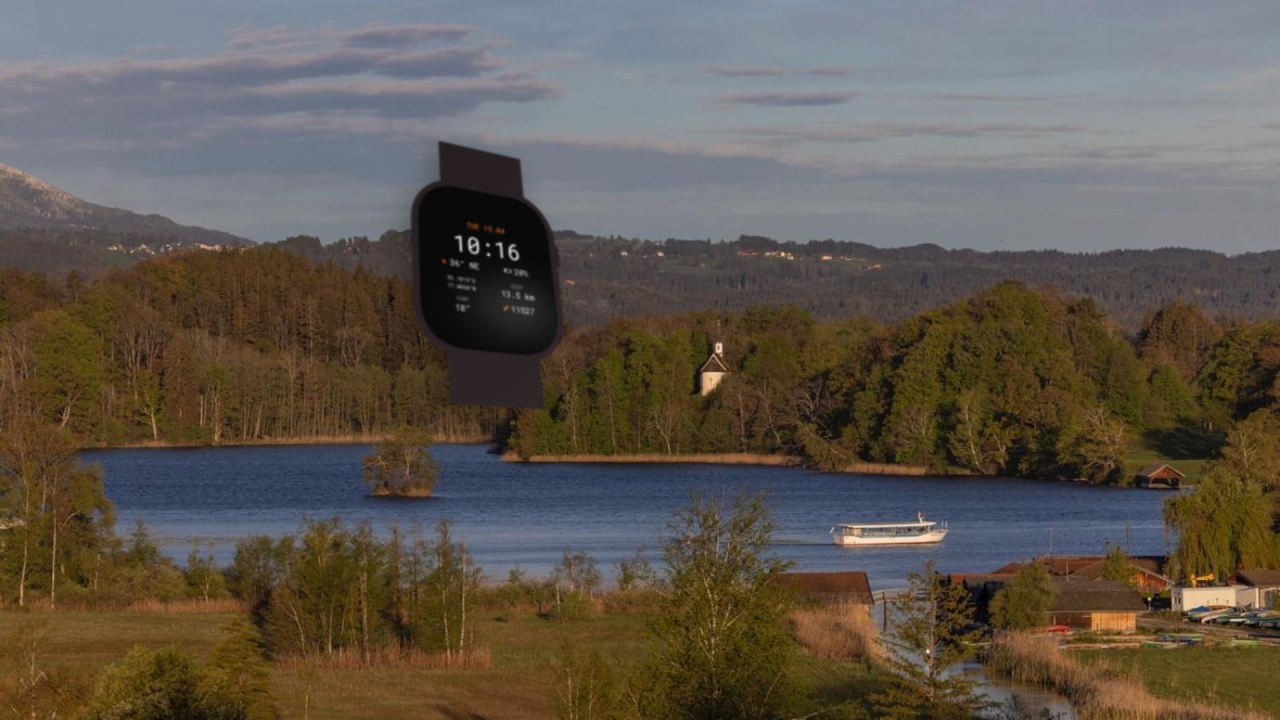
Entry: 10,16
